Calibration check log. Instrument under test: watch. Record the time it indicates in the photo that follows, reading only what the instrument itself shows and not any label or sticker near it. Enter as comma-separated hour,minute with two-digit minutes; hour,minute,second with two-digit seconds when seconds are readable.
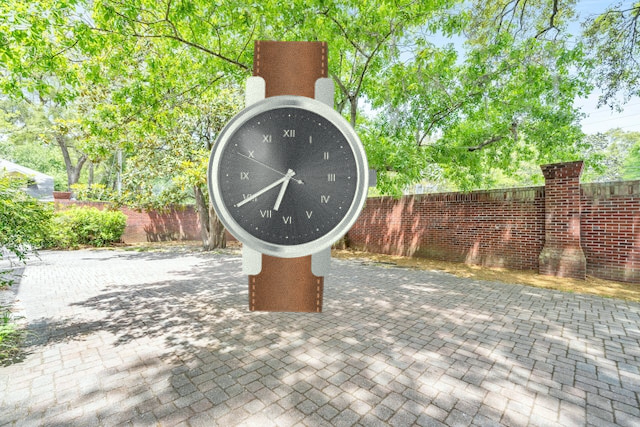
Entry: 6,39,49
